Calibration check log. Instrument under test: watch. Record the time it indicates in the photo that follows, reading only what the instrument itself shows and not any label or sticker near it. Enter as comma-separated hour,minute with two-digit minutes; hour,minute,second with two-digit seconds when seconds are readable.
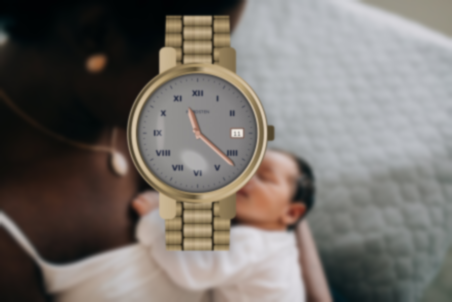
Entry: 11,22
